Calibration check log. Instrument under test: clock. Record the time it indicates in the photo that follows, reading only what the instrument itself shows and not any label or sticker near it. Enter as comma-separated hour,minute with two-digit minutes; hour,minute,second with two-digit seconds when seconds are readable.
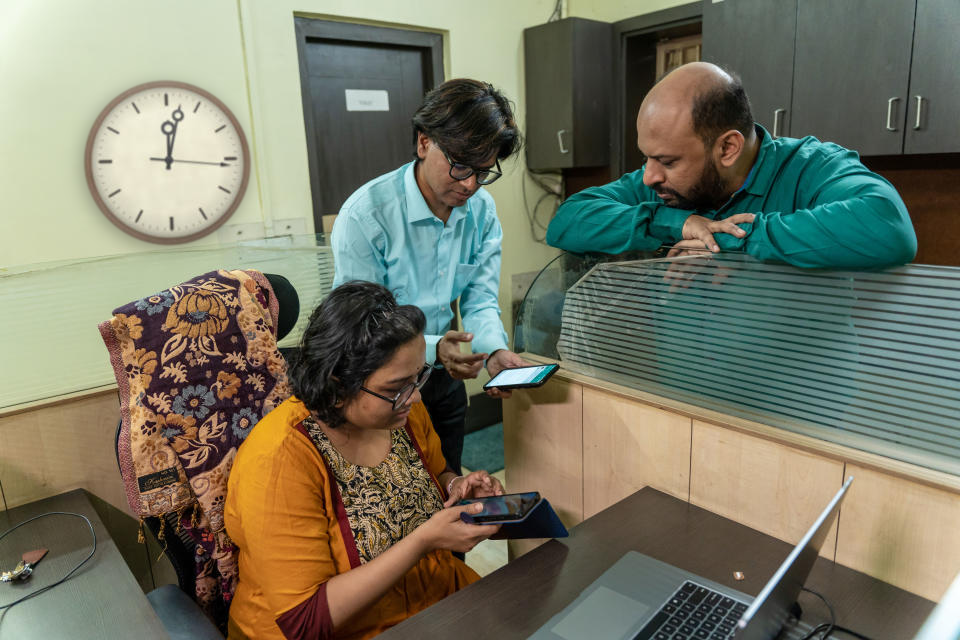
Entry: 12,02,16
